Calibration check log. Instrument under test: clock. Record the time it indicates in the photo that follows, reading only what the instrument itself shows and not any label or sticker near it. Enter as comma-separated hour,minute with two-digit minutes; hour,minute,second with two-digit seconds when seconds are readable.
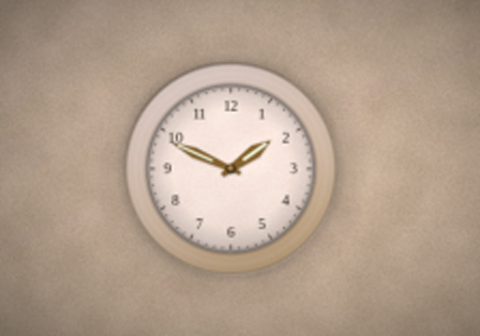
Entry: 1,49
